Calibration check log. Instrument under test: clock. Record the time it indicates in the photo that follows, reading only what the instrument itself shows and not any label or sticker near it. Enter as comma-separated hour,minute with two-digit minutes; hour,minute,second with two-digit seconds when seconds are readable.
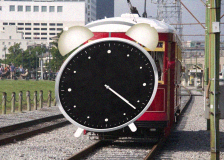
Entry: 4,22
